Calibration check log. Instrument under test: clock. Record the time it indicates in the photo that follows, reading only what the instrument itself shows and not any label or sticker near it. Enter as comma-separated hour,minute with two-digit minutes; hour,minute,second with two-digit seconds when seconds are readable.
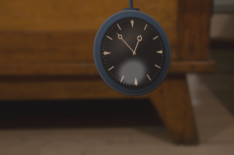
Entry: 12,53
